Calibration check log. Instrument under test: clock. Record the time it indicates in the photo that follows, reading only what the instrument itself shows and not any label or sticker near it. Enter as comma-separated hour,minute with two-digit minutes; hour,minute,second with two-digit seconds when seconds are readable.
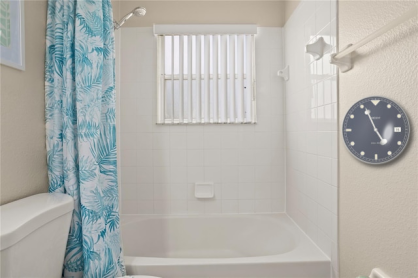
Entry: 4,56
